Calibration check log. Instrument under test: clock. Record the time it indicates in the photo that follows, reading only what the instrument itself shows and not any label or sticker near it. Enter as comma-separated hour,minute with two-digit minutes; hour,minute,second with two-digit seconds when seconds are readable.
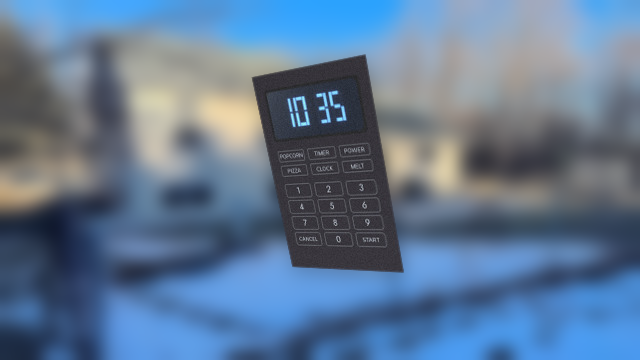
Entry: 10,35
